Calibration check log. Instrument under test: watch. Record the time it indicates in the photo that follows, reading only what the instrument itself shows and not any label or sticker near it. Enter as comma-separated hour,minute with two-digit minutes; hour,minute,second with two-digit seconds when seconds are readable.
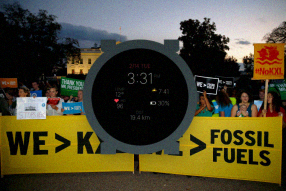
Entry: 3,31
